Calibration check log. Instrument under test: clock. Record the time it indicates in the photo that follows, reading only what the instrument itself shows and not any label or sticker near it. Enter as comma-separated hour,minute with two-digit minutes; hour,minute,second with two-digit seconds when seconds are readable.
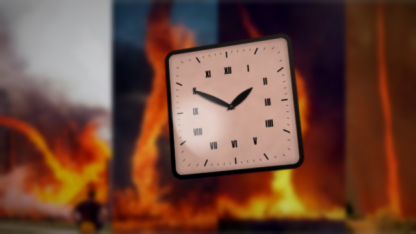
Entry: 1,50
